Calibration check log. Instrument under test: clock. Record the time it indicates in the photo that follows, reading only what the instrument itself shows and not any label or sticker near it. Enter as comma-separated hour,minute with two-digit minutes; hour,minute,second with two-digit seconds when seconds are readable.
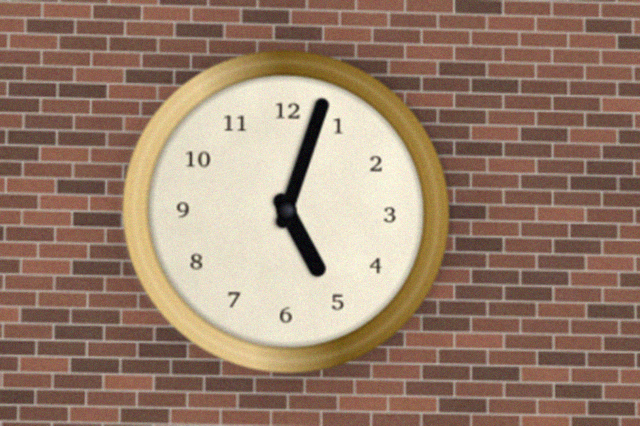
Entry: 5,03
